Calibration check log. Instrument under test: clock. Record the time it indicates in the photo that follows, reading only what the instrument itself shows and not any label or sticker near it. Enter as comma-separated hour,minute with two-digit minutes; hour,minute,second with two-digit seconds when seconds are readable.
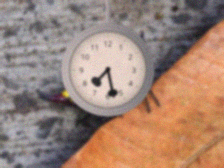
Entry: 7,28
